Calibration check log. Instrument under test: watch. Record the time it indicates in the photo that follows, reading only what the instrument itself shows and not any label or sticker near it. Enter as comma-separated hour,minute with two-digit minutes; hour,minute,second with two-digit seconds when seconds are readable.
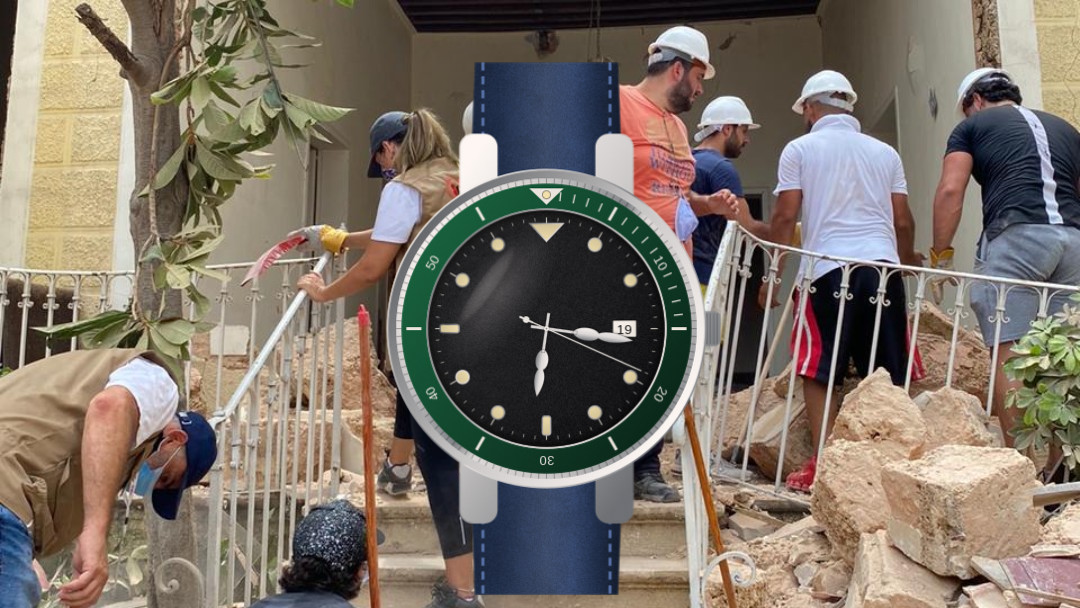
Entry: 6,16,19
